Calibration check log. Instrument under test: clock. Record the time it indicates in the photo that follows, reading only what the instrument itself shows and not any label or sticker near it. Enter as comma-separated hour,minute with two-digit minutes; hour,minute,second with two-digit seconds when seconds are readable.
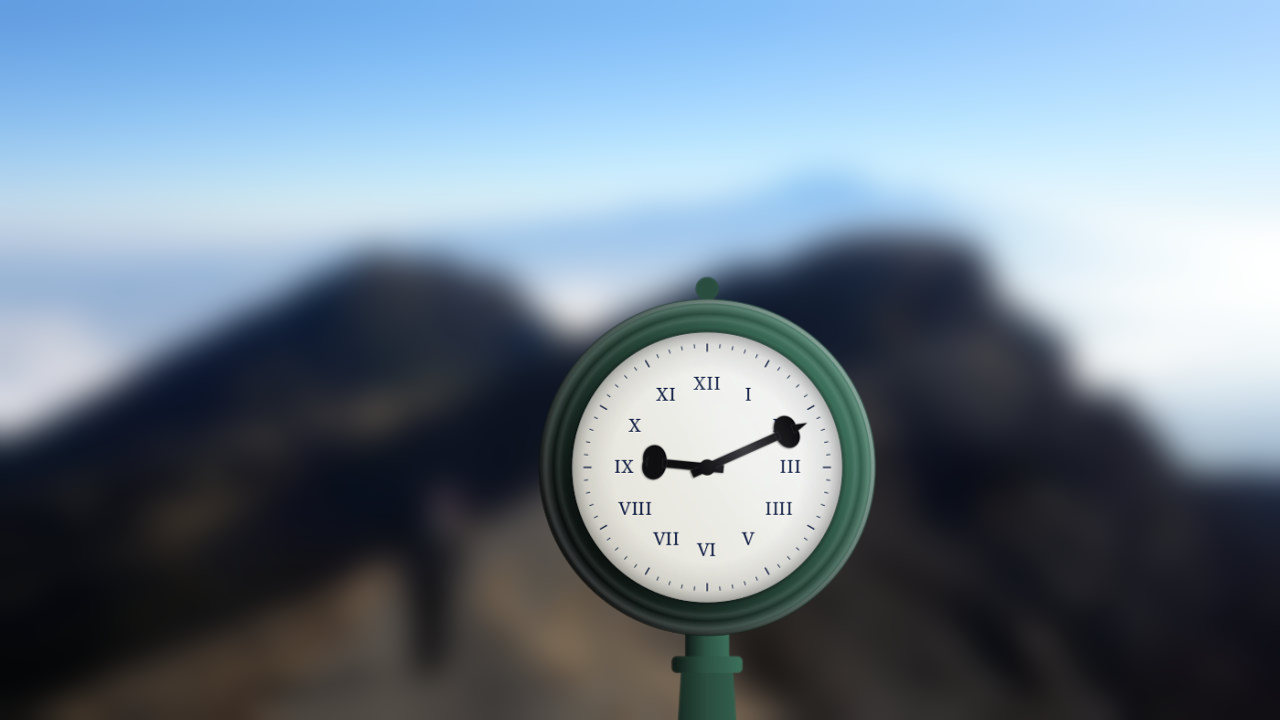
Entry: 9,11
